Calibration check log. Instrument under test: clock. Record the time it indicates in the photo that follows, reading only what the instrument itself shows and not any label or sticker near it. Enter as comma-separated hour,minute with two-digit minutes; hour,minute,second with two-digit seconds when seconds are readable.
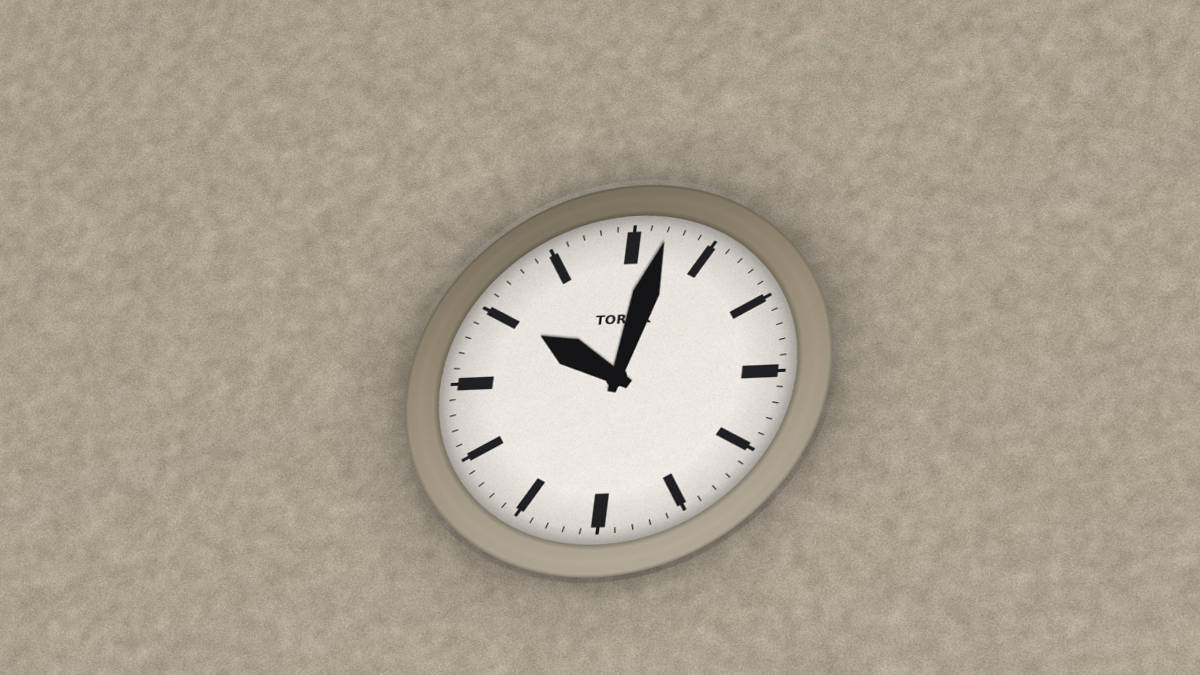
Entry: 10,02
